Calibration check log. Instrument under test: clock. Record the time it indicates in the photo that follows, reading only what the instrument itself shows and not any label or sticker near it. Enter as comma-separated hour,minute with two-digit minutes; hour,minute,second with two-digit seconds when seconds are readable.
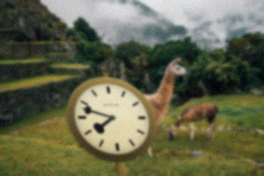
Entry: 7,48
